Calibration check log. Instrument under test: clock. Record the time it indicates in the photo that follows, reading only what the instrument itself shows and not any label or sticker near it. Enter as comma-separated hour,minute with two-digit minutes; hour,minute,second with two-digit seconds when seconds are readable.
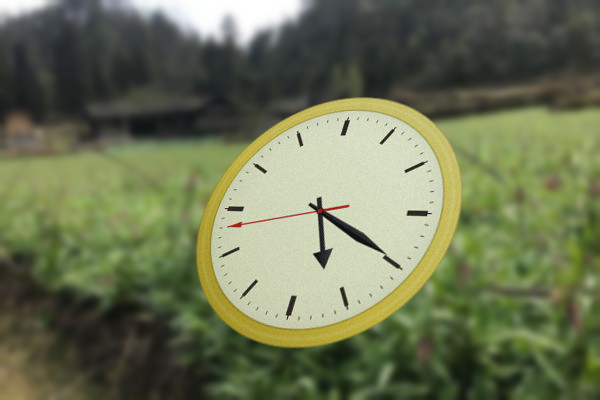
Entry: 5,19,43
